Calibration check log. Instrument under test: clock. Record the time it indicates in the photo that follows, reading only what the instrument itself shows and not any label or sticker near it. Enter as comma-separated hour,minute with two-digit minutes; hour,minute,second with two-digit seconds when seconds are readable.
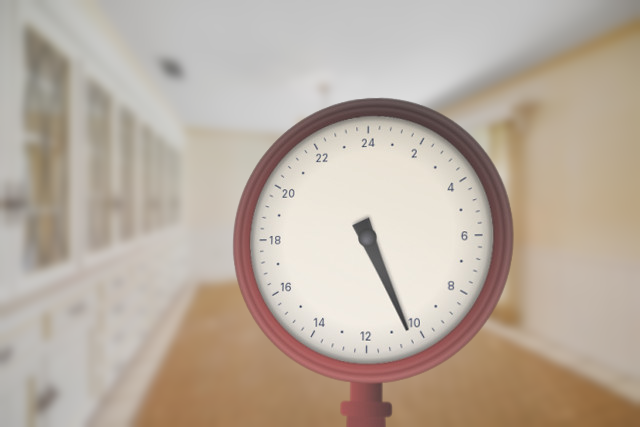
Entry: 10,26
